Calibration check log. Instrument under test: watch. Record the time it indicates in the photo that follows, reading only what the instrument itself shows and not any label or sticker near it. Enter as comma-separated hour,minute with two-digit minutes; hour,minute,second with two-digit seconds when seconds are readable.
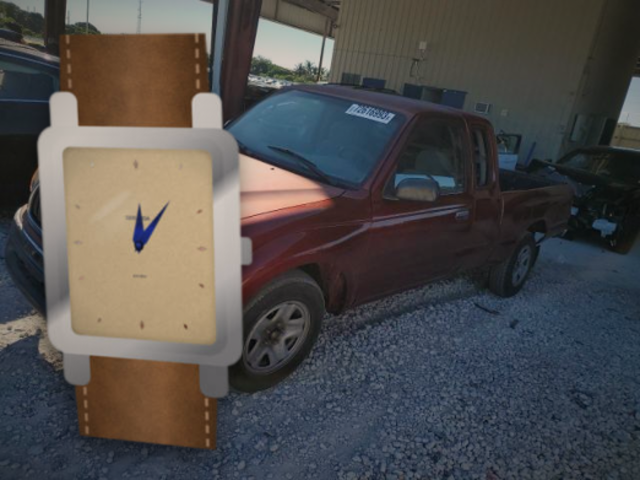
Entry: 12,06
